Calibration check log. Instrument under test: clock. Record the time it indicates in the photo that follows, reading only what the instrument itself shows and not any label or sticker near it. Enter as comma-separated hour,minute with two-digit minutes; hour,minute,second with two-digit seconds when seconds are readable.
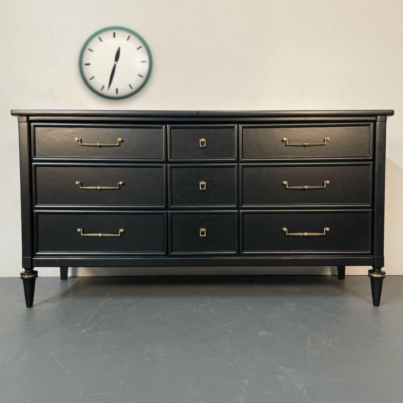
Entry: 12,33
